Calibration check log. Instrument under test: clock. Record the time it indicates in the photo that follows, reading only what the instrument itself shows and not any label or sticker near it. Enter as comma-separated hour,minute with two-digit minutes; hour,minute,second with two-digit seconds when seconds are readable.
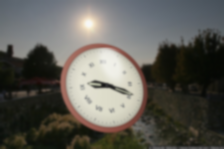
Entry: 9,19
